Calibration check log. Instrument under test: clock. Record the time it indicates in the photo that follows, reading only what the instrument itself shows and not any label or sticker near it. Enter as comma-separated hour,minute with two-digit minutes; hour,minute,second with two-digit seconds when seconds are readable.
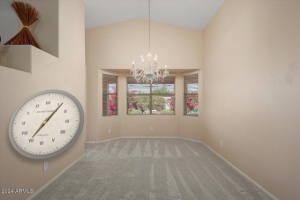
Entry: 7,06
